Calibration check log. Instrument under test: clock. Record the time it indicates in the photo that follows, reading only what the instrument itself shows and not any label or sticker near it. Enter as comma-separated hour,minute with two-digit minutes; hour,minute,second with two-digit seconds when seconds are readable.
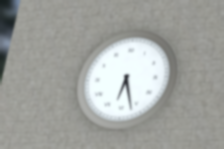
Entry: 6,27
